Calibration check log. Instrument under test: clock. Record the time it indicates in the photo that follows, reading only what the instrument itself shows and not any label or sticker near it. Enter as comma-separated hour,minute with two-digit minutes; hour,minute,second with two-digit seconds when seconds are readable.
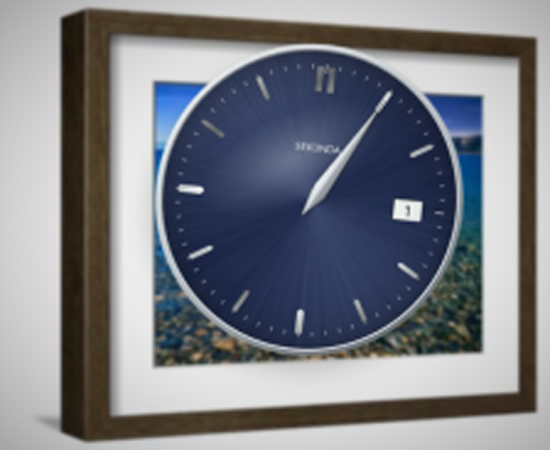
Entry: 1,05
